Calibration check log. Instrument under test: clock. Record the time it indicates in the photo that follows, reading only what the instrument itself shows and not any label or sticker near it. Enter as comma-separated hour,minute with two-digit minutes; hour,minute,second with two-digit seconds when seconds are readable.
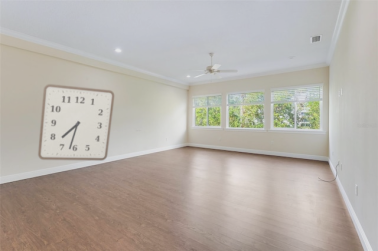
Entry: 7,32
